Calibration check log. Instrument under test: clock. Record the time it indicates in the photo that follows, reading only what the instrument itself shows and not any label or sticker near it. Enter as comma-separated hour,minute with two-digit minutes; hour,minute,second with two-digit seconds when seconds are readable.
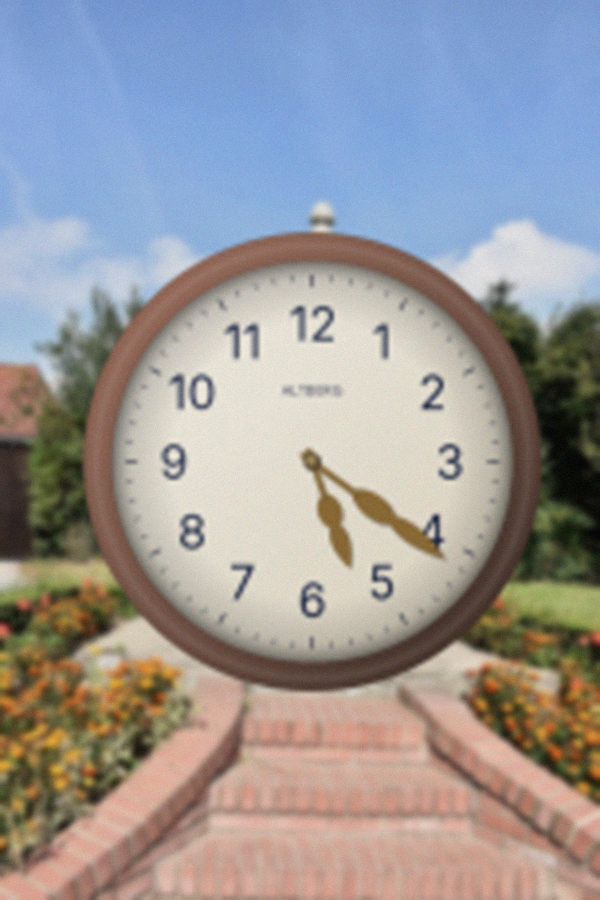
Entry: 5,21
